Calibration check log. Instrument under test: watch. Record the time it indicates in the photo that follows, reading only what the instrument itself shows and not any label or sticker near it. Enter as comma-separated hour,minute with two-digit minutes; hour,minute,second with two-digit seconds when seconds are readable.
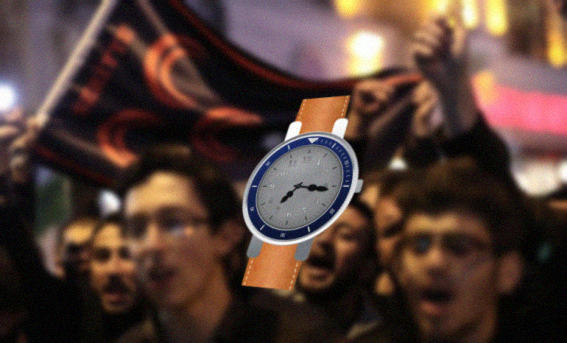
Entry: 7,16
